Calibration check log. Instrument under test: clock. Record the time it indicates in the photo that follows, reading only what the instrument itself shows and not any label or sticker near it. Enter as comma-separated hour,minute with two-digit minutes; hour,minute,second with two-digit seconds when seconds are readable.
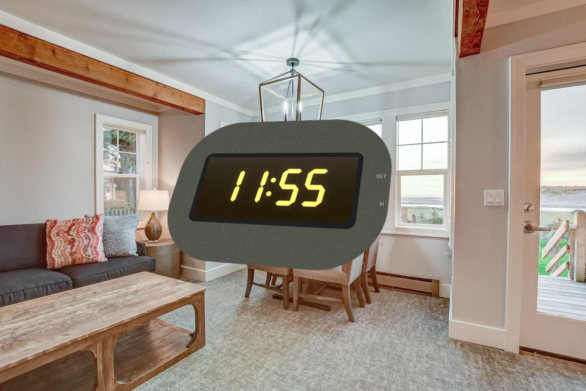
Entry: 11,55
